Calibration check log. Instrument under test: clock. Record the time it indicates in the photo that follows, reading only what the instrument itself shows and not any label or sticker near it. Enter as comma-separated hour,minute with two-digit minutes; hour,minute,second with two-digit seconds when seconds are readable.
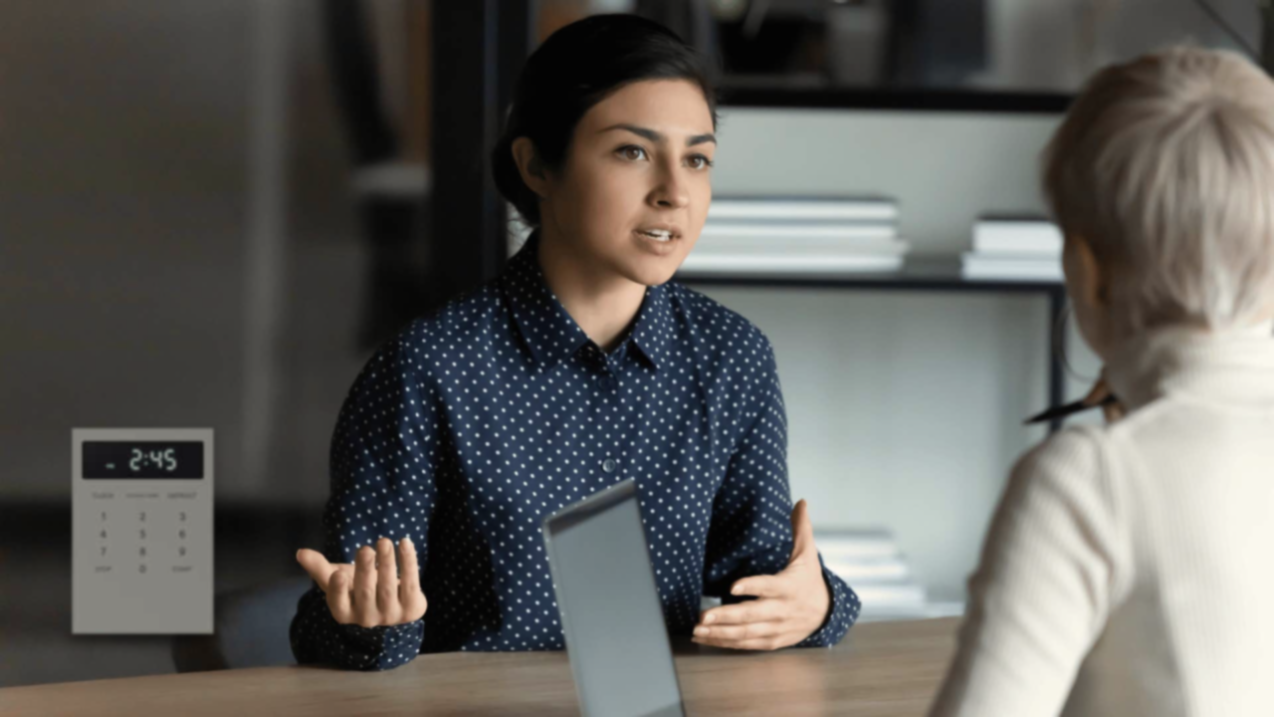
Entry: 2,45
